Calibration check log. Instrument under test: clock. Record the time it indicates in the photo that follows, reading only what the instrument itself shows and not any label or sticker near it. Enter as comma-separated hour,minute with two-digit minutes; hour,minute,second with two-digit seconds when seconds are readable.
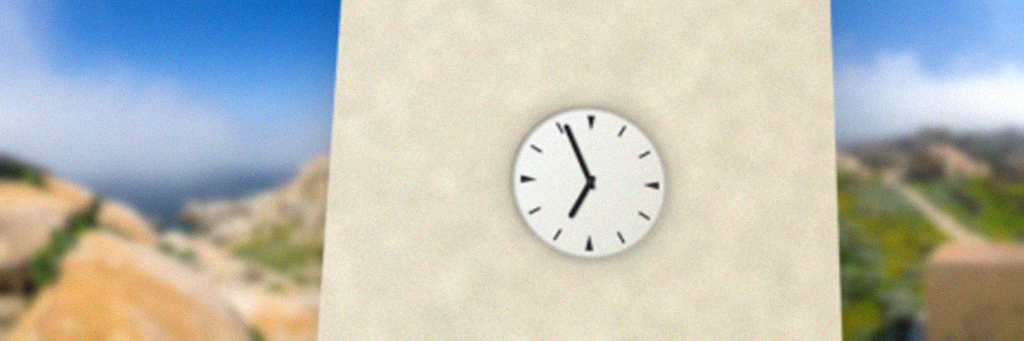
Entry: 6,56
